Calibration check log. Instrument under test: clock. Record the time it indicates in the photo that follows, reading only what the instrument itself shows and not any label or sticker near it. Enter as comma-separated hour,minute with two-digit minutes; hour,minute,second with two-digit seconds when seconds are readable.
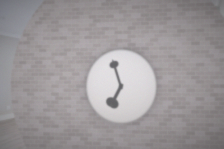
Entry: 6,57
